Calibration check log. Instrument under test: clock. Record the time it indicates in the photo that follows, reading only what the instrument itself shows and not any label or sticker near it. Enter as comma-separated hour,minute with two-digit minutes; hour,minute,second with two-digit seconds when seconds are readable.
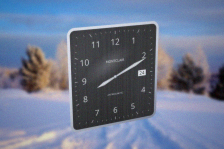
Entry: 8,11
